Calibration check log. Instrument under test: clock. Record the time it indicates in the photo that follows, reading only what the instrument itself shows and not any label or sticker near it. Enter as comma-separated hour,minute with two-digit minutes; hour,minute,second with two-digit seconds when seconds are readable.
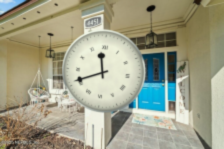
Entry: 11,41
